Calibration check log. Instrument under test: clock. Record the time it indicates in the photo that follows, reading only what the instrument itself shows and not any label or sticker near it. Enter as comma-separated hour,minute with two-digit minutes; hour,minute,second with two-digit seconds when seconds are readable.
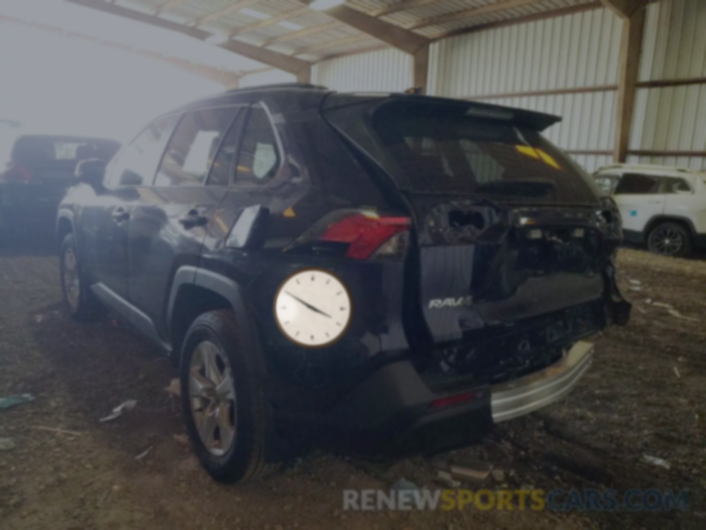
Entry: 3,50
